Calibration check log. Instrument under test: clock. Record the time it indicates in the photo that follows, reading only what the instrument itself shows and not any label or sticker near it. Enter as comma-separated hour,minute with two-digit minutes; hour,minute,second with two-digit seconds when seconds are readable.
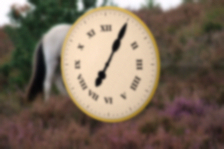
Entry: 7,05
